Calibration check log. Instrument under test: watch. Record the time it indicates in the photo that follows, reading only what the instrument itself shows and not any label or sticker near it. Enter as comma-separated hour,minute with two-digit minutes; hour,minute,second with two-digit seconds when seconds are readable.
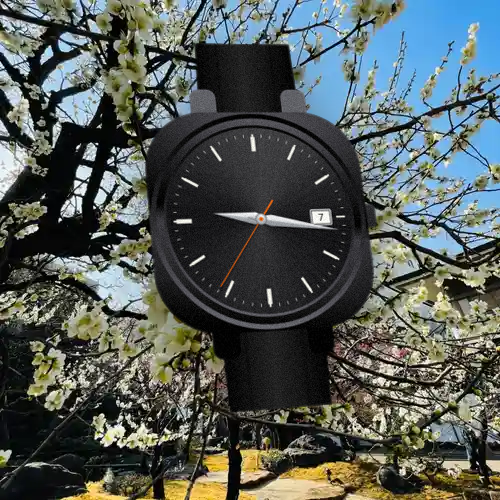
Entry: 9,16,36
